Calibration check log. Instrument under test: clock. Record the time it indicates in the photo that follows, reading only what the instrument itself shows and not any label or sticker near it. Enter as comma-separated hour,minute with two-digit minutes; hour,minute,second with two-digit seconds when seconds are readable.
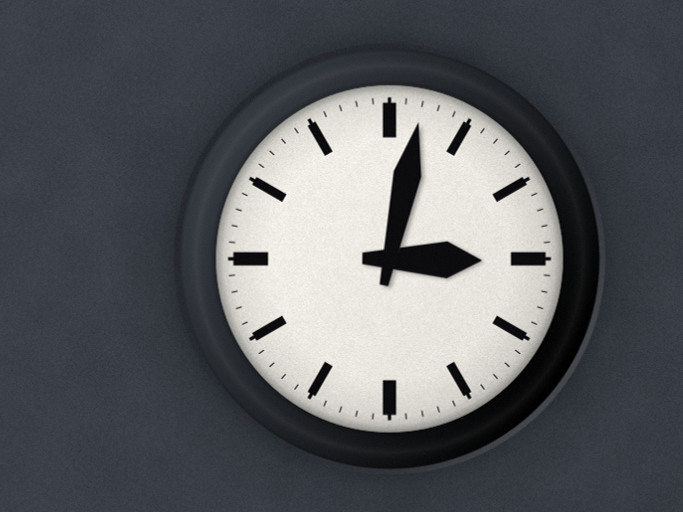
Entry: 3,02
